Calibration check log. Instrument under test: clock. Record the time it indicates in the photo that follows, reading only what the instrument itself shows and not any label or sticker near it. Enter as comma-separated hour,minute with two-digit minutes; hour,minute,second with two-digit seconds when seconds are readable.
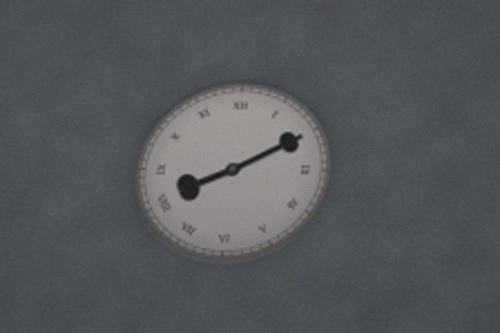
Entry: 8,10
